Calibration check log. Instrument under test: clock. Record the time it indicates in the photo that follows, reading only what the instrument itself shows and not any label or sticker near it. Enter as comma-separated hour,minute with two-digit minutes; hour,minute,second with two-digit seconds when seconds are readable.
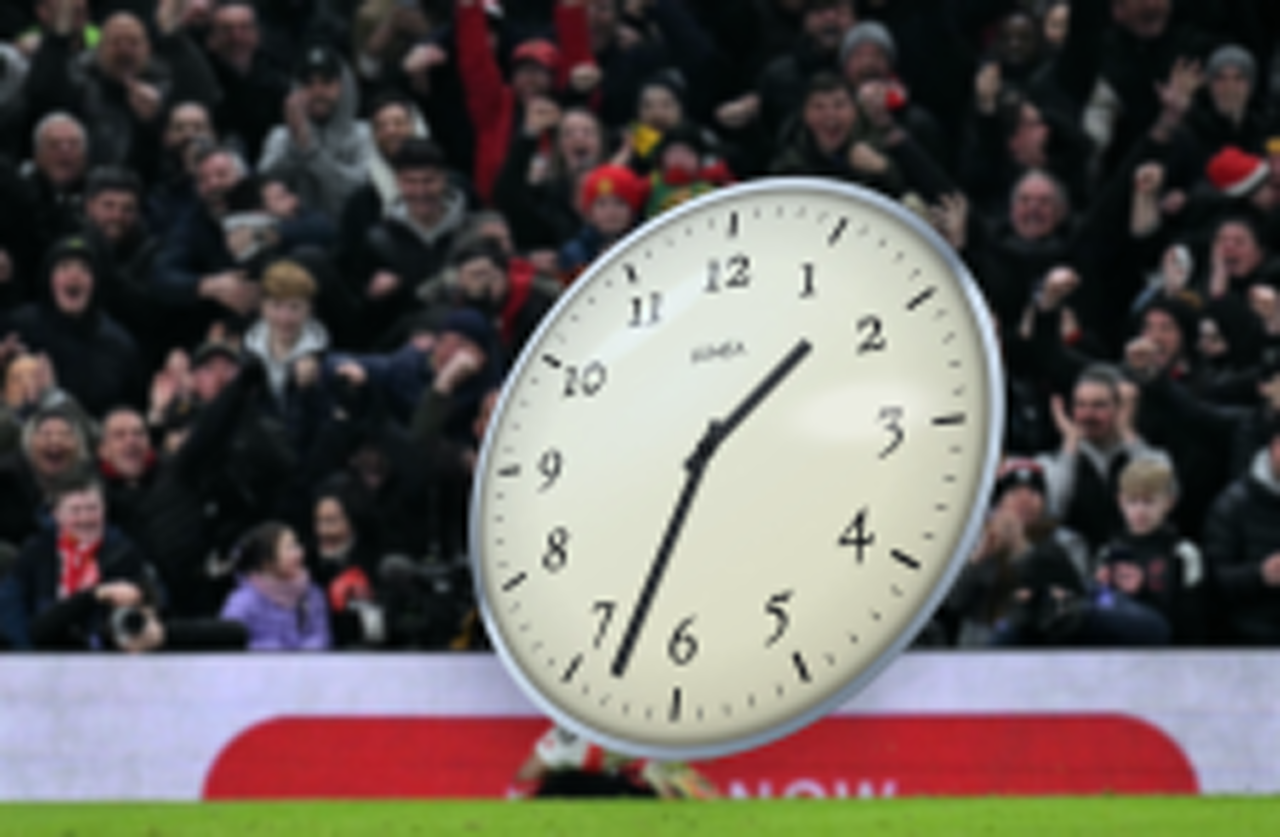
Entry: 1,33
